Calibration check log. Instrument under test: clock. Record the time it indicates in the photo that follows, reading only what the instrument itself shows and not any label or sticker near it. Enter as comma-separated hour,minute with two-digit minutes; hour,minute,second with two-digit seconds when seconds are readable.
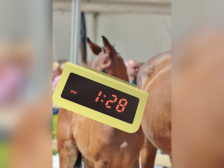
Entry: 1,28
